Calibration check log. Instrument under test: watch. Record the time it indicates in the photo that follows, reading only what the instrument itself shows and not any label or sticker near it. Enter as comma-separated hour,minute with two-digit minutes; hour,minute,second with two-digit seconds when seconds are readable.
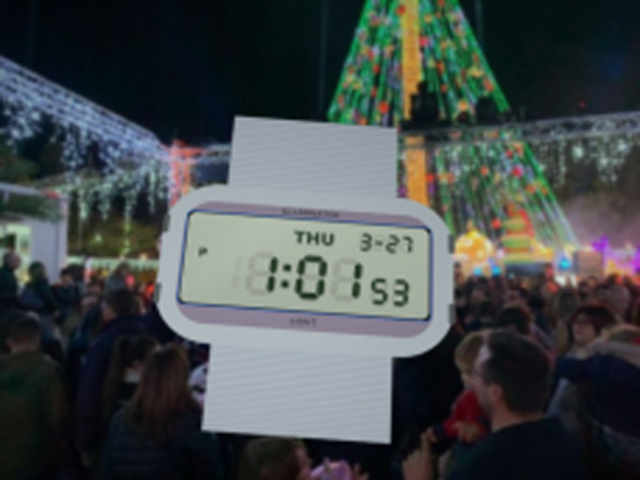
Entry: 1,01,53
